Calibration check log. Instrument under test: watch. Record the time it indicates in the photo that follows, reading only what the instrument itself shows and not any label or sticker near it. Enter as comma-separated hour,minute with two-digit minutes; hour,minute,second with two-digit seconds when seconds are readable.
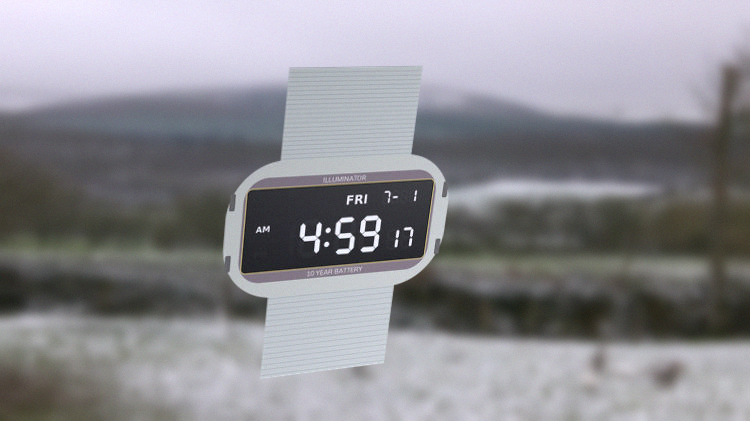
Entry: 4,59,17
